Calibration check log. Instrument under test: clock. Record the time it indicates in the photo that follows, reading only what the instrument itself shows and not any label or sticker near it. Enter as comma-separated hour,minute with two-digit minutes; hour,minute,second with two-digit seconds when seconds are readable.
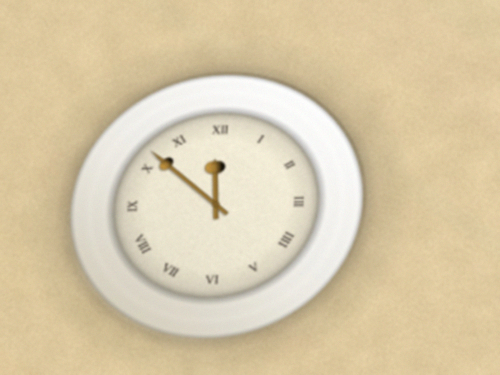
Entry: 11,52
